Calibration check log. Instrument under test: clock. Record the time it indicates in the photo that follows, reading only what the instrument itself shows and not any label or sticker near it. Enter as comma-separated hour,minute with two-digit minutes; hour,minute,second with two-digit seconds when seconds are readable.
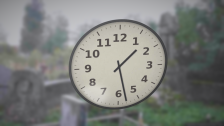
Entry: 1,28
